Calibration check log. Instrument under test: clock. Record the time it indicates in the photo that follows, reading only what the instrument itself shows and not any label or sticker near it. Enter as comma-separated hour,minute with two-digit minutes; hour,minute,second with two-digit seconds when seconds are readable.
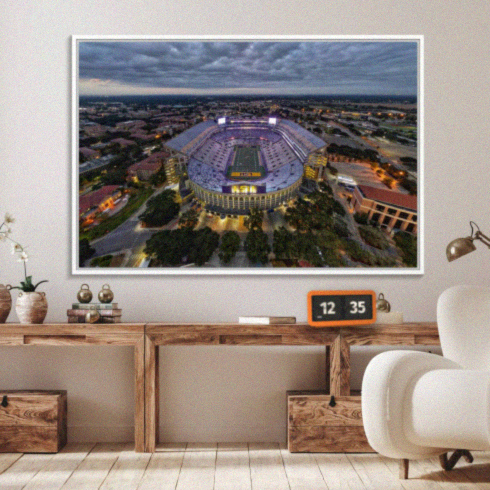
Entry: 12,35
